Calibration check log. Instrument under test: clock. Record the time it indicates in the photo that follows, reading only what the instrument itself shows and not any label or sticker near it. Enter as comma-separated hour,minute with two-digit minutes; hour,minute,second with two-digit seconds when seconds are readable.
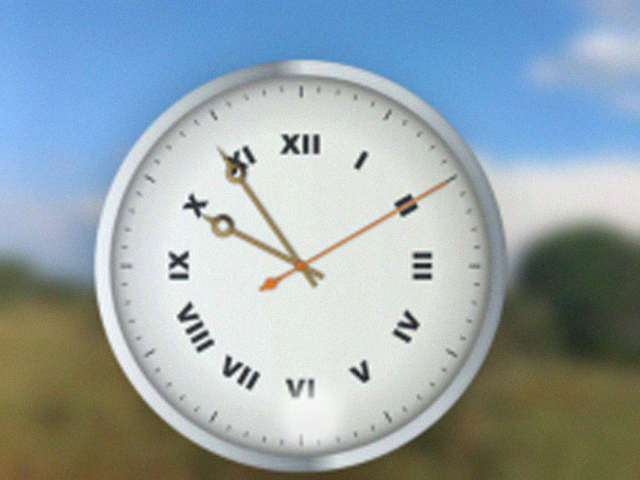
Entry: 9,54,10
